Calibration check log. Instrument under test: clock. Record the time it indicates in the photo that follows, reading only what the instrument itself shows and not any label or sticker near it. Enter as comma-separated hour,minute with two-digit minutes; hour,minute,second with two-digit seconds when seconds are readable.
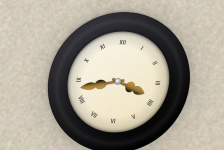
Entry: 3,43
